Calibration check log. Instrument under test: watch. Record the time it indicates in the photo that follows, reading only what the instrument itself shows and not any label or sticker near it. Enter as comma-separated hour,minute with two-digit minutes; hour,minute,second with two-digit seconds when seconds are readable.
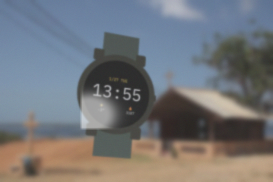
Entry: 13,55
